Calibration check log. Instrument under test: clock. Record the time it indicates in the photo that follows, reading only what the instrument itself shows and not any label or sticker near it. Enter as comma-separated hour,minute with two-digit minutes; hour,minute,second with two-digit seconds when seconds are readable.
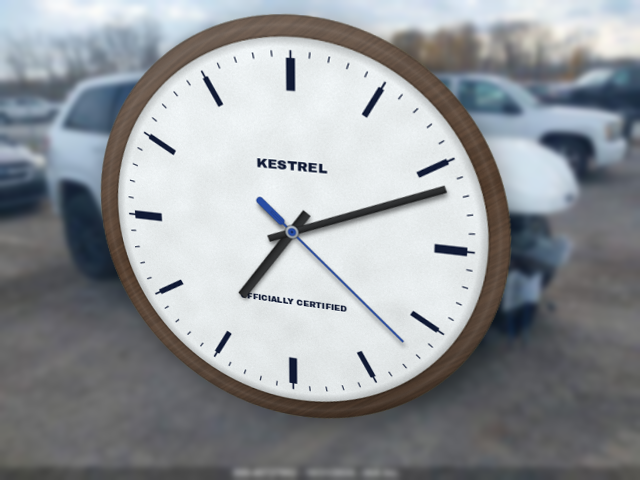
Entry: 7,11,22
